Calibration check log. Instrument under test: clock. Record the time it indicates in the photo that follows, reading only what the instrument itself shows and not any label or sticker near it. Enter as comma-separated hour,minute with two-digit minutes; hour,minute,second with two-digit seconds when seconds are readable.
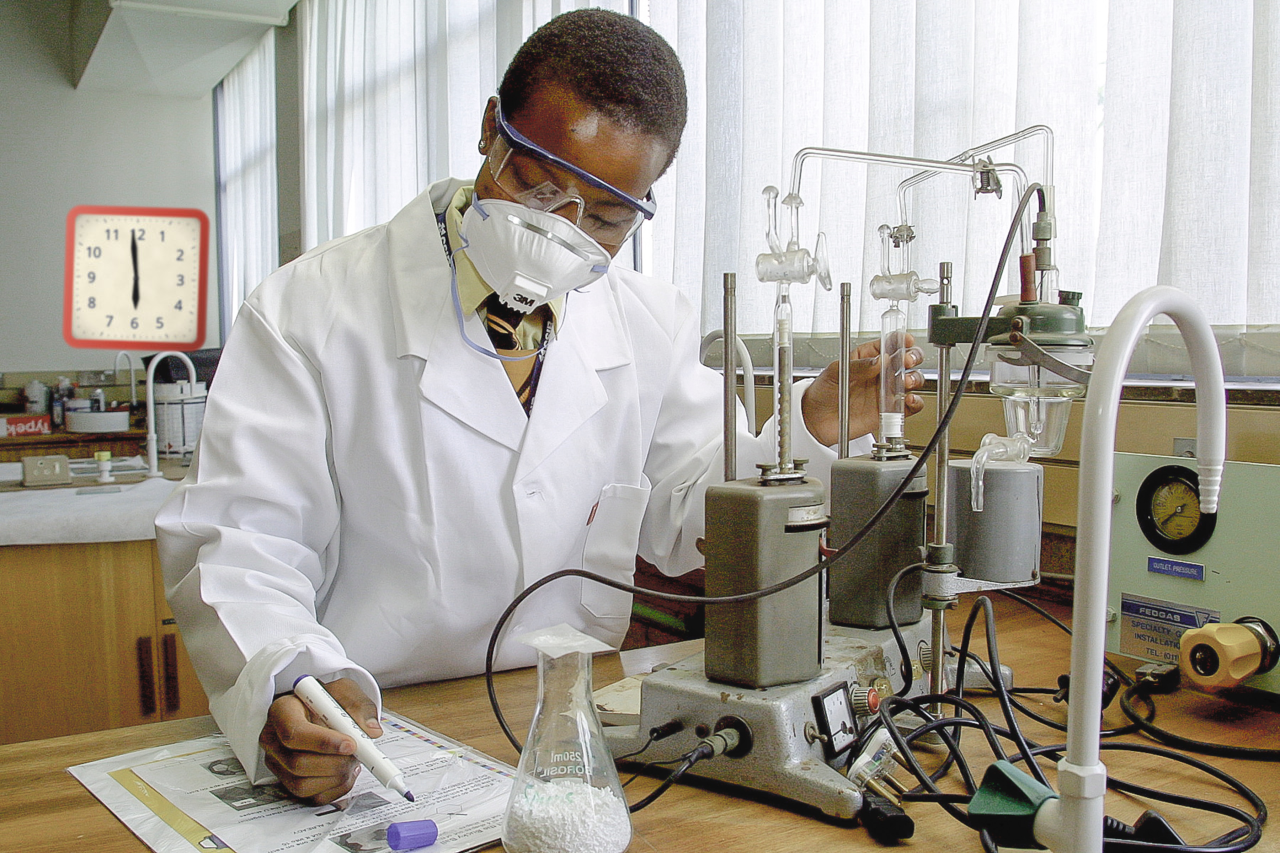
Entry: 5,59
